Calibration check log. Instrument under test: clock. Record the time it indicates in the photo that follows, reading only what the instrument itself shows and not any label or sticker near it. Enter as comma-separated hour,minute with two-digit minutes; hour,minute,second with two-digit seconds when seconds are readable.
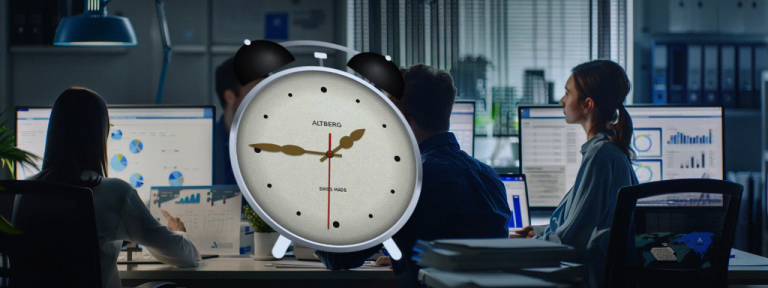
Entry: 1,45,31
